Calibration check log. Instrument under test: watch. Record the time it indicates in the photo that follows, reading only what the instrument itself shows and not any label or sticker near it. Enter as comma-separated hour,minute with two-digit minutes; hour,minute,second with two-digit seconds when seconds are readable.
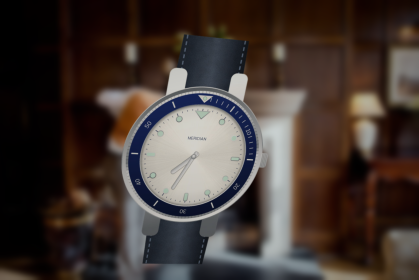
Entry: 7,34
